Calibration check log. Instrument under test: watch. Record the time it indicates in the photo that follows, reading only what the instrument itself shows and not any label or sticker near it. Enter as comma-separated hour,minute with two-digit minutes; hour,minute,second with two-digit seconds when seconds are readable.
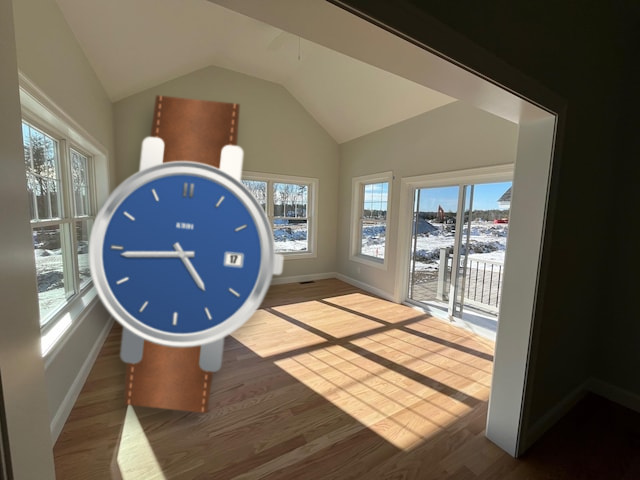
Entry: 4,44
